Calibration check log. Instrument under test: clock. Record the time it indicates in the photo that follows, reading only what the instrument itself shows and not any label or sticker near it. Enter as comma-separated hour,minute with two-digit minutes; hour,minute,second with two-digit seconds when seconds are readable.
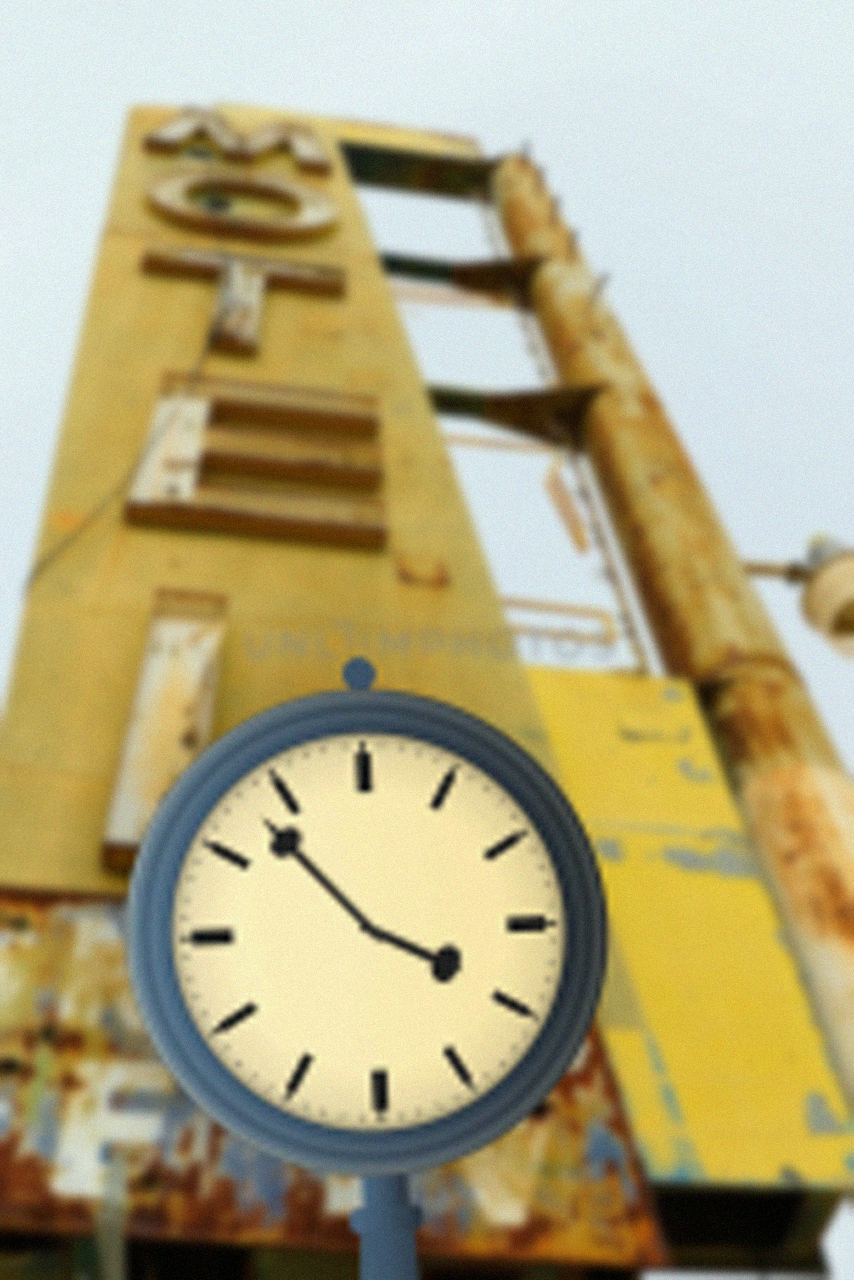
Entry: 3,53
